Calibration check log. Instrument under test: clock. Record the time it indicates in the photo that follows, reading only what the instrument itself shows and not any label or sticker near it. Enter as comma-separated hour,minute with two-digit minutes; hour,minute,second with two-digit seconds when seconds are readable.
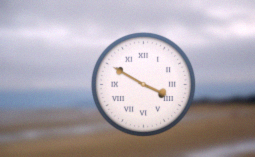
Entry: 3,50
